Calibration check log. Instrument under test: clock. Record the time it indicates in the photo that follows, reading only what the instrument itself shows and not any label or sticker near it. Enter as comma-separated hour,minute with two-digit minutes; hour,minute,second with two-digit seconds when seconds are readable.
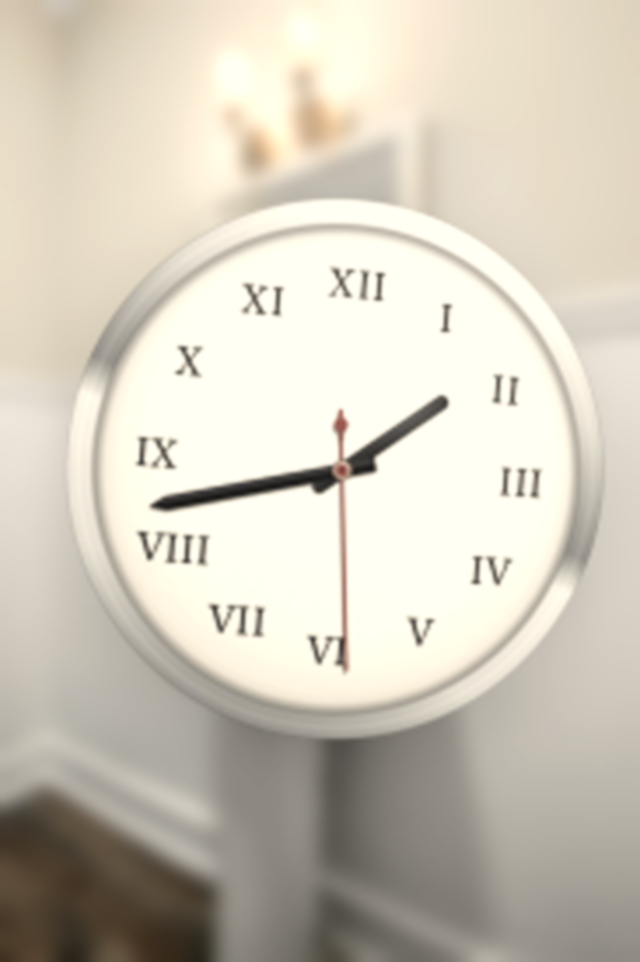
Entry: 1,42,29
